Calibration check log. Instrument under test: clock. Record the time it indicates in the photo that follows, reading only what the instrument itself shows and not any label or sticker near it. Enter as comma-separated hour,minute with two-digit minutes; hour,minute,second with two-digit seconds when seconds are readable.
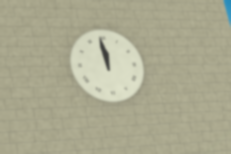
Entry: 11,59
